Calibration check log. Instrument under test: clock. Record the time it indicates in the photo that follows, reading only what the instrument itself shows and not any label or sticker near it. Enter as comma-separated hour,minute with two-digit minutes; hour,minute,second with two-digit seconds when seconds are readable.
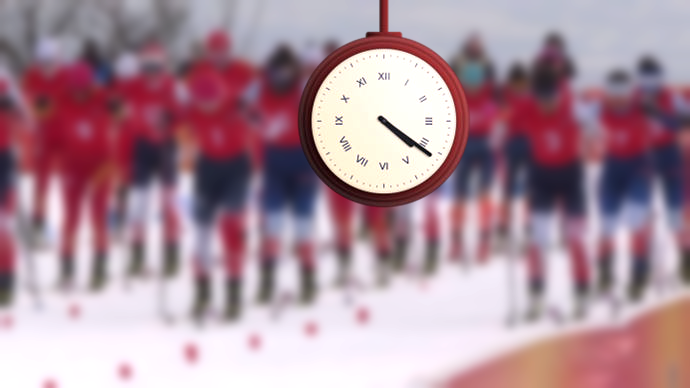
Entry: 4,21
